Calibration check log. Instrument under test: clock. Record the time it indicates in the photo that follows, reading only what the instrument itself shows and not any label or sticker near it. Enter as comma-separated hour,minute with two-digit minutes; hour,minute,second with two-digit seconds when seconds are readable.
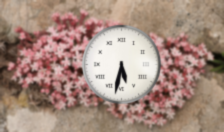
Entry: 5,32
